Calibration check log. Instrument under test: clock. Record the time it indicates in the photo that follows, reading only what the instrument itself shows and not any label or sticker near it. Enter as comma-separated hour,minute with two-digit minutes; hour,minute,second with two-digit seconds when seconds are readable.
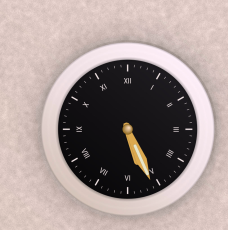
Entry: 5,26
